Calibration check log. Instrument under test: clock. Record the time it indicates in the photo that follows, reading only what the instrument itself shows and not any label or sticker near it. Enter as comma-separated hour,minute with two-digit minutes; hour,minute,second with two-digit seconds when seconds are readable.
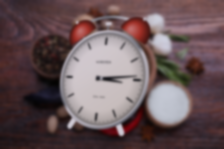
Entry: 3,14
